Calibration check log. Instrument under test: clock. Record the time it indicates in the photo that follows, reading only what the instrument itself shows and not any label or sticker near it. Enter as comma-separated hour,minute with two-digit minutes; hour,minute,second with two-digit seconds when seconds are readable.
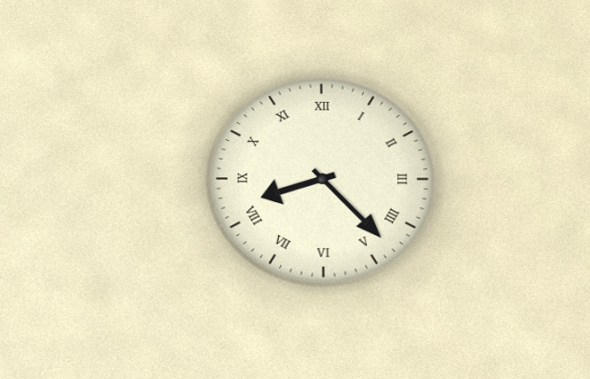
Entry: 8,23
